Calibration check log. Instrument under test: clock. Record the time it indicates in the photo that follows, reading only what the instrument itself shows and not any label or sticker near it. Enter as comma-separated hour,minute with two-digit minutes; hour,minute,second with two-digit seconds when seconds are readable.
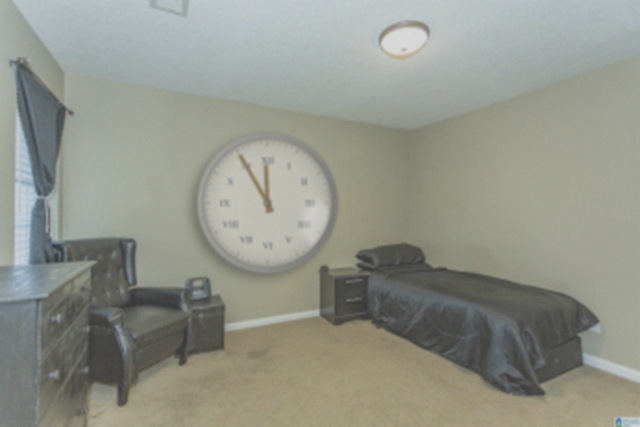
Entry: 11,55
